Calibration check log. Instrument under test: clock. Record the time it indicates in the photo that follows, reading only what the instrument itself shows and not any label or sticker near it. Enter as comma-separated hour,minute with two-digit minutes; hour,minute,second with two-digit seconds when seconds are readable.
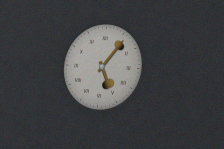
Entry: 5,06
